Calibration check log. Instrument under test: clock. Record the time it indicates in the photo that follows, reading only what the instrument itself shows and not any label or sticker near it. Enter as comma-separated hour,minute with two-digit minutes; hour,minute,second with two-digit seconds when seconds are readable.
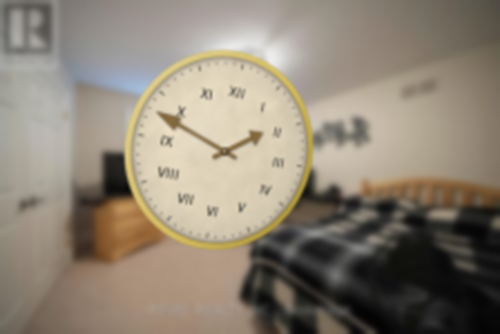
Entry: 1,48
